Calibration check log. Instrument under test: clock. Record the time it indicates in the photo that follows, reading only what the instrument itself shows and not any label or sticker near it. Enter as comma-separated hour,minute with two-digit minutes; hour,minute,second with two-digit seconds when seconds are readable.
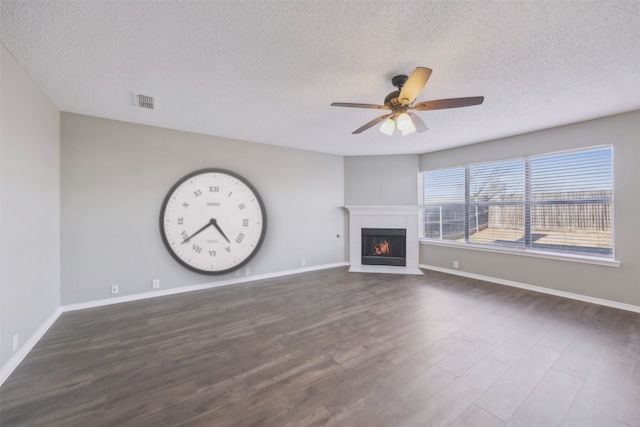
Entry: 4,39
